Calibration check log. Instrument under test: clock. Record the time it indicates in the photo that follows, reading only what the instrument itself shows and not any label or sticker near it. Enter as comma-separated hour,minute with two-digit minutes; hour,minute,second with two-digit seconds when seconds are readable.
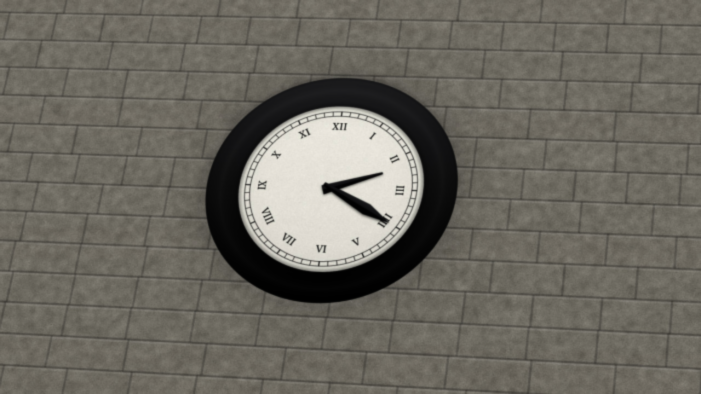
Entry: 2,20
